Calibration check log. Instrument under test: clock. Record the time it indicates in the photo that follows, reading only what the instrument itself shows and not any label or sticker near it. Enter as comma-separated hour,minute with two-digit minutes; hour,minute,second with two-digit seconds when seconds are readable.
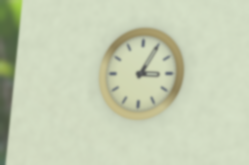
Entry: 3,05
